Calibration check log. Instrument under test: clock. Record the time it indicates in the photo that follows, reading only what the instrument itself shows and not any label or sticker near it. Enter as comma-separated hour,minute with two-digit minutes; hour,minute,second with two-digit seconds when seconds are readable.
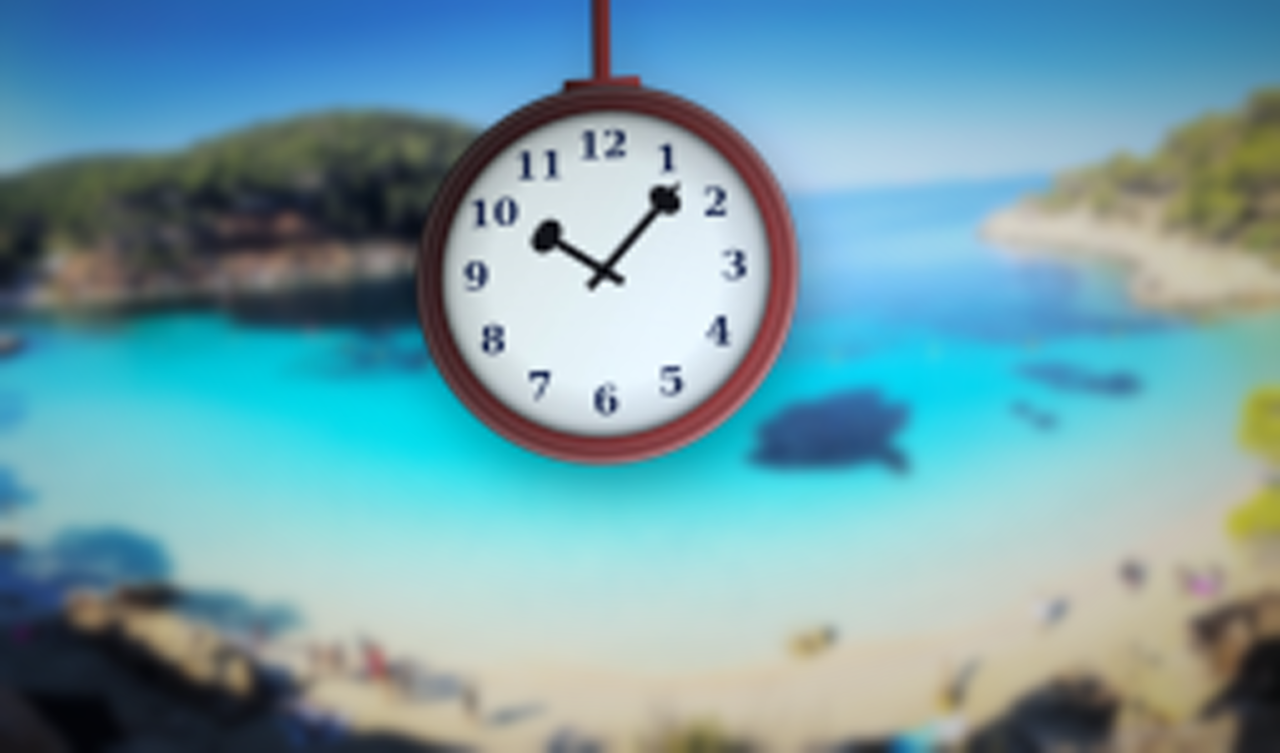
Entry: 10,07
